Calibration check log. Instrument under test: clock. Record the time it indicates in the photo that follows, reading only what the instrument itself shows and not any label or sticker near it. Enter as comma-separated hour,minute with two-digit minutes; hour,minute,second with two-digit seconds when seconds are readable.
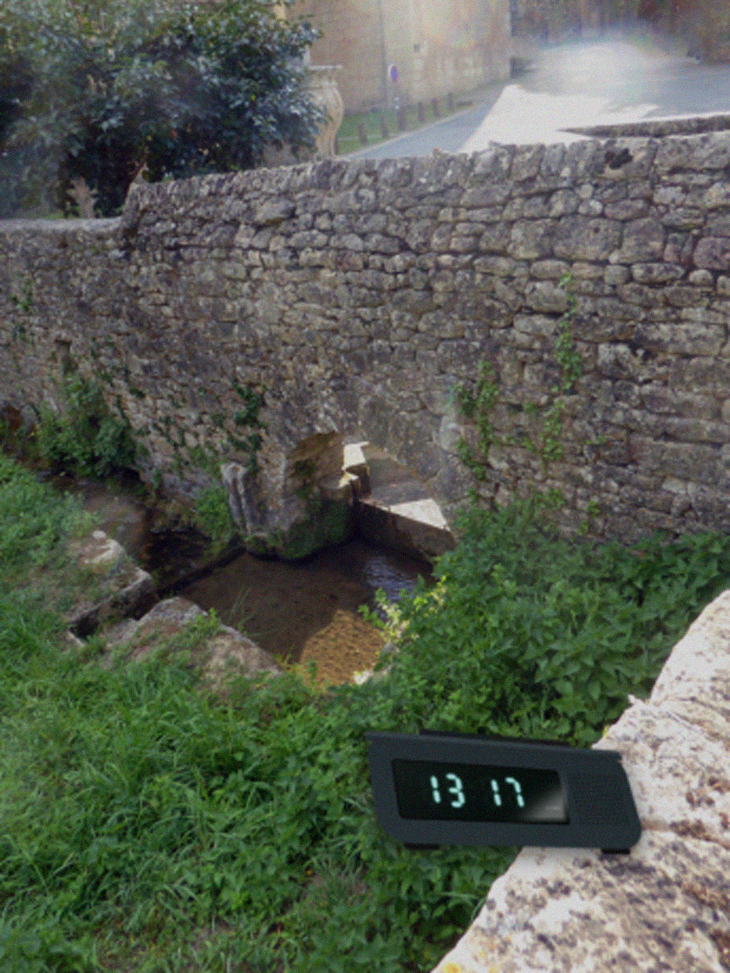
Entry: 13,17
